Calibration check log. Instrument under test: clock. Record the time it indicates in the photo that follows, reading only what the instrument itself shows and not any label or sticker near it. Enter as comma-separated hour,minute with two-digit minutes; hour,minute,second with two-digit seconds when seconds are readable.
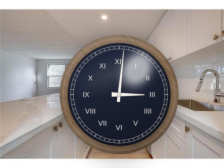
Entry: 3,01
